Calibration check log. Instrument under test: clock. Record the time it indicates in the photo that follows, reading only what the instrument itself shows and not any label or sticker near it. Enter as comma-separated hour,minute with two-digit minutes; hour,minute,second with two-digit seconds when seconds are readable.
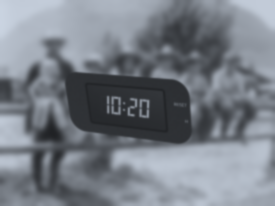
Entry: 10,20
